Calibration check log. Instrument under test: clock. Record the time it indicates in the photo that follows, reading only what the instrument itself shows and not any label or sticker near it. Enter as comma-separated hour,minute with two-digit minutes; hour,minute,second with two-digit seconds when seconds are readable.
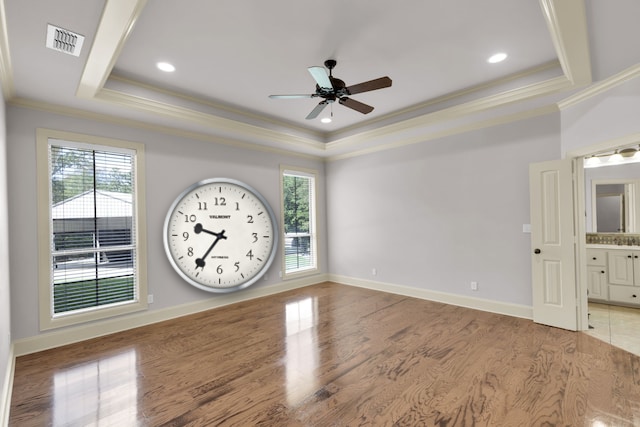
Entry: 9,36
